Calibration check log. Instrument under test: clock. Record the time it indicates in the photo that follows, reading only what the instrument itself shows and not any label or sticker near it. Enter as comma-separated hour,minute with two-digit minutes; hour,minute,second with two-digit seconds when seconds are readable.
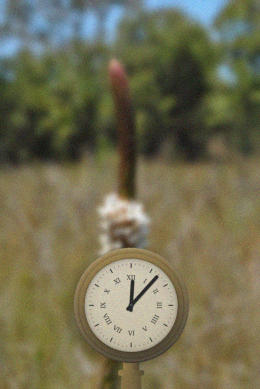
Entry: 12,07
